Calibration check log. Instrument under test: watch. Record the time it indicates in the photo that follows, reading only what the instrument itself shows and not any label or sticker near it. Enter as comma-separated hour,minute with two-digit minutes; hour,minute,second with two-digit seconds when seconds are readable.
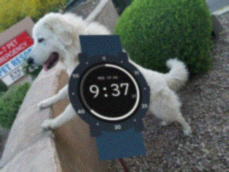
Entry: 9,37
